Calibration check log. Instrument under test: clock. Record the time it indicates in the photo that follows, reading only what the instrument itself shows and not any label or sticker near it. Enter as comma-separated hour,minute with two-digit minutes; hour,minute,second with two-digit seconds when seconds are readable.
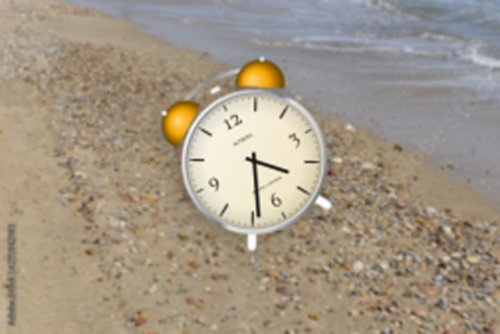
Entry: 4,34
